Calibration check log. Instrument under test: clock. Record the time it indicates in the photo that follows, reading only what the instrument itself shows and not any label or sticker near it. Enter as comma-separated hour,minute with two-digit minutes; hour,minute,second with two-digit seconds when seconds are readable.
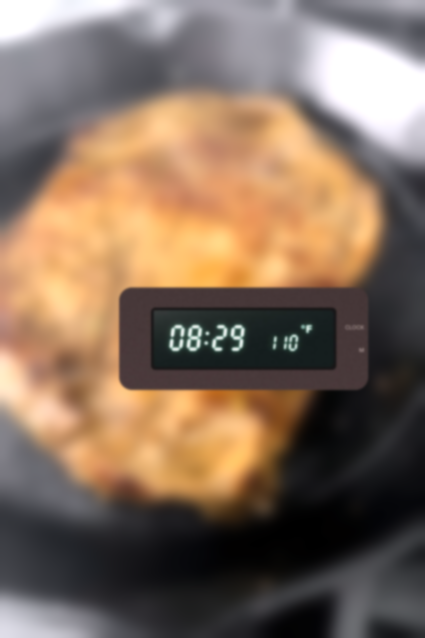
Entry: 8,29
